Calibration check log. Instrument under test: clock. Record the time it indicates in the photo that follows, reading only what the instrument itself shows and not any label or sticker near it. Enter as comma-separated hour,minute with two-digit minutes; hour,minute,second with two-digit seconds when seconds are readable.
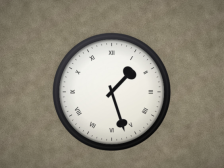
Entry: 1,27
